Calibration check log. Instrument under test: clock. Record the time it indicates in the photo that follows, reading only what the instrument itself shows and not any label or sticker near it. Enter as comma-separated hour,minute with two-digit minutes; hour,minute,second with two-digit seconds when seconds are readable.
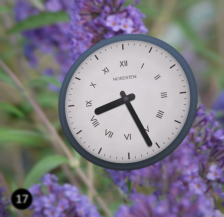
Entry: 8,26
